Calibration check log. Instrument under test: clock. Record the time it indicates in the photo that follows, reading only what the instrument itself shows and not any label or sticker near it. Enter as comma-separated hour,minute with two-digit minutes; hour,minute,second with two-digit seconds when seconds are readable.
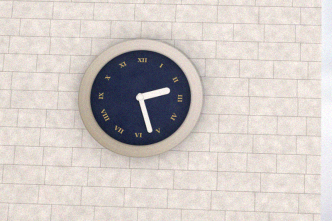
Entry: 2,27
